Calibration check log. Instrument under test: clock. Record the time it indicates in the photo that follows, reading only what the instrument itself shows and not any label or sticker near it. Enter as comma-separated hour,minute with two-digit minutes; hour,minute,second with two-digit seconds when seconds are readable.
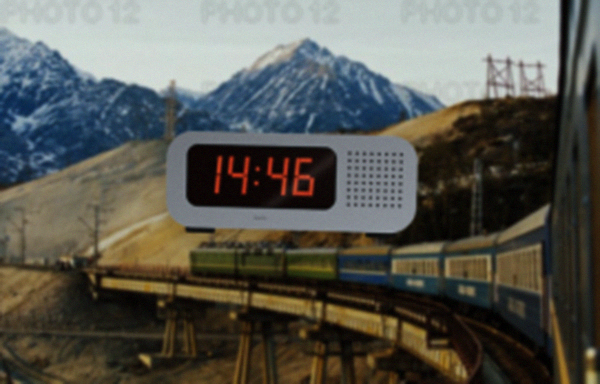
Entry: 14,46
